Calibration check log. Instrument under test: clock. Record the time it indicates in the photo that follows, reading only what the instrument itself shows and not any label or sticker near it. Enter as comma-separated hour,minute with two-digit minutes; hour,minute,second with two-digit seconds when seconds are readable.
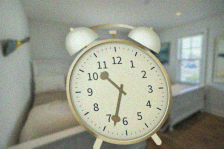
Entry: 10,33
